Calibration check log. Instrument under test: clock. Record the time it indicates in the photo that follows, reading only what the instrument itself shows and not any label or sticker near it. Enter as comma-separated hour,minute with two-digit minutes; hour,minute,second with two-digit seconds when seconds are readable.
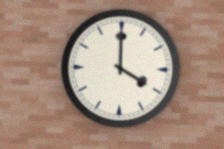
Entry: 4,00
